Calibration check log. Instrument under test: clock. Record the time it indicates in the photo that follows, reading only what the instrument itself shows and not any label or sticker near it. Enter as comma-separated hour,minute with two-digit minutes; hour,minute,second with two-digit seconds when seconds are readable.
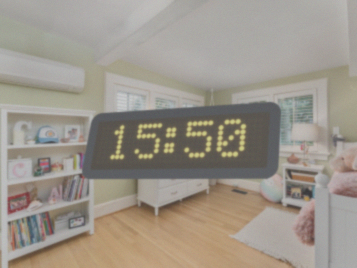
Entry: 15,50
